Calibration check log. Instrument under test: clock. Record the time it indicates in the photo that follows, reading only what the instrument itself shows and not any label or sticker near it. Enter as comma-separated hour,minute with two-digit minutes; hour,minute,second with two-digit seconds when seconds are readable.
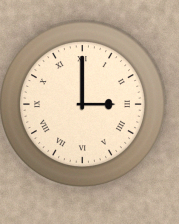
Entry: 3,00
